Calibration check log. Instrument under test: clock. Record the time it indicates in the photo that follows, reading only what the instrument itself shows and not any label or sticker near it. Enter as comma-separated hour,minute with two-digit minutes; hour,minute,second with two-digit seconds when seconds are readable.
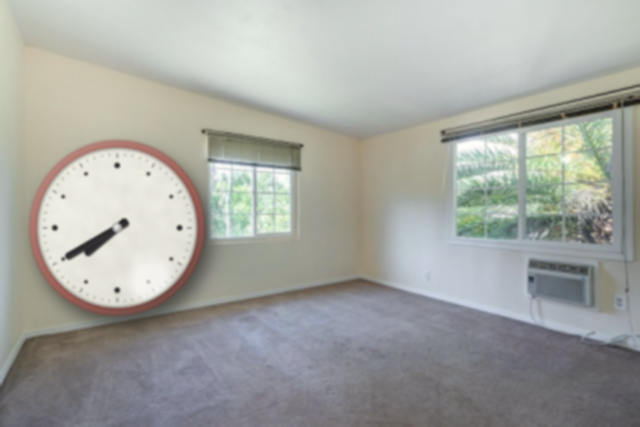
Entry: 7,40
